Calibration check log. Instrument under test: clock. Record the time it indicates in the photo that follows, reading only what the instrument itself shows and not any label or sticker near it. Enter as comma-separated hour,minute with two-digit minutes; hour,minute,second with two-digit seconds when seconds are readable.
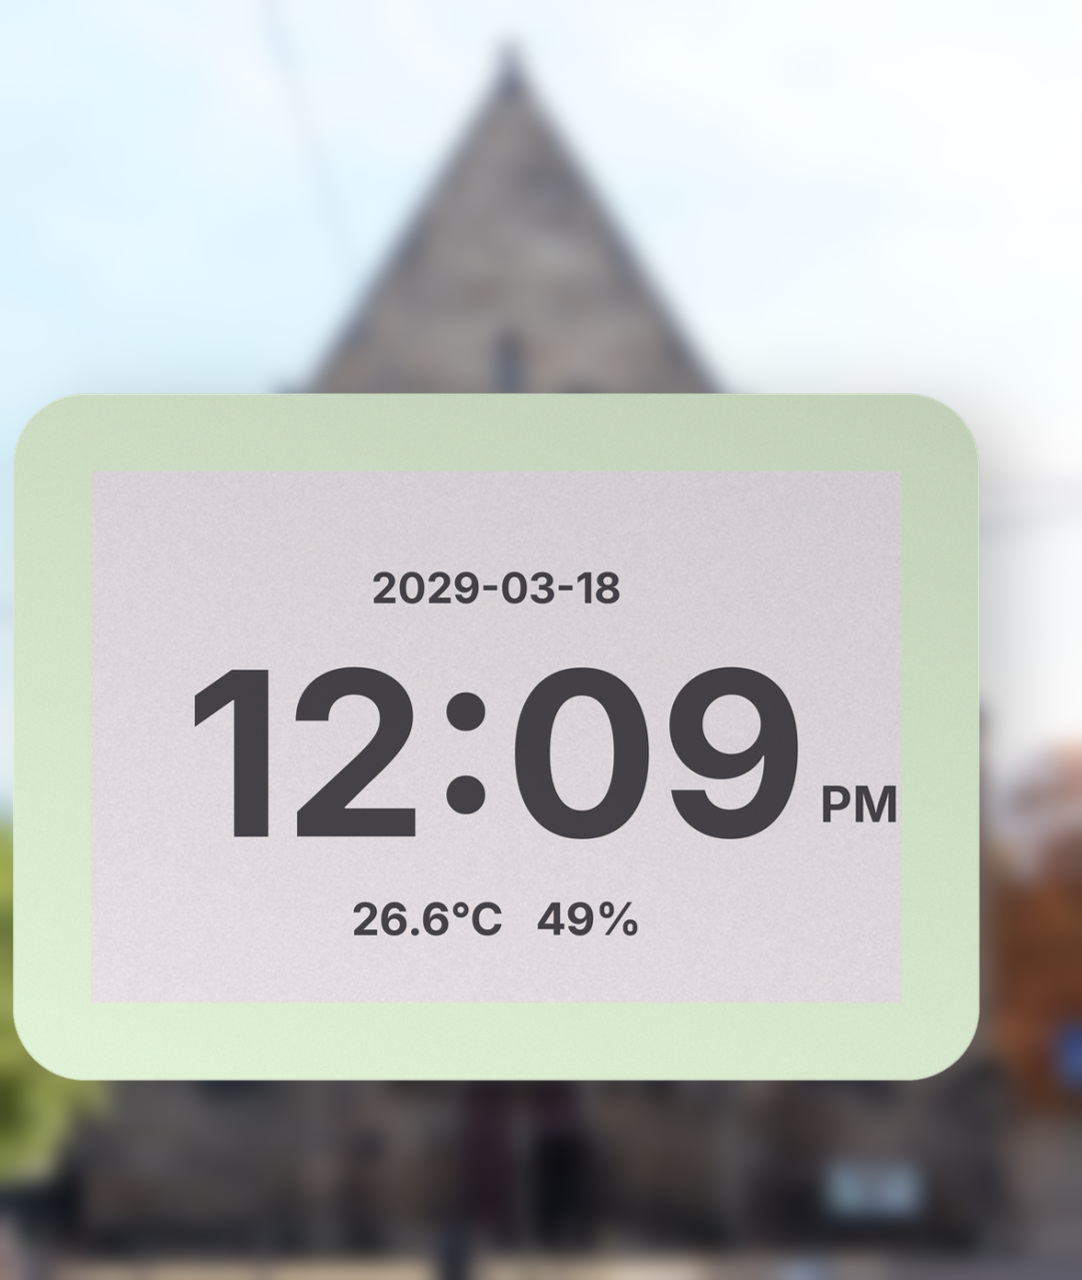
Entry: 12,09
